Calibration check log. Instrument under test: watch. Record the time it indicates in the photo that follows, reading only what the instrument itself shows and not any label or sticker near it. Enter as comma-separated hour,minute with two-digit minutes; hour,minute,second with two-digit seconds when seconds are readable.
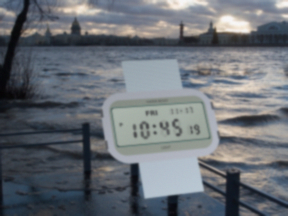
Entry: 10,45,19
